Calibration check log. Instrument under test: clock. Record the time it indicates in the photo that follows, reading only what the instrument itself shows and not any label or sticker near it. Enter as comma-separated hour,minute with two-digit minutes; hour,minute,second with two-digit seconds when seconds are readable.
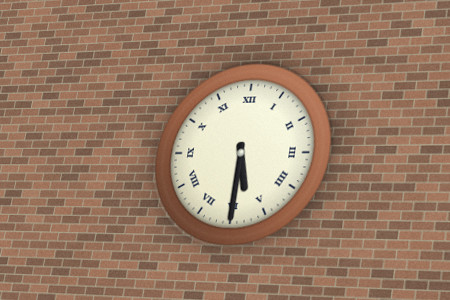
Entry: 5,30
